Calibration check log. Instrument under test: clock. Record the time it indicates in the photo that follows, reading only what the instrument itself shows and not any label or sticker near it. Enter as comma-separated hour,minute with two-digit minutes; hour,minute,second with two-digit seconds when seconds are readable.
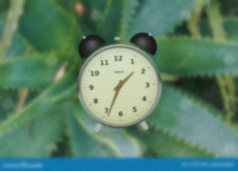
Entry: 1,34
